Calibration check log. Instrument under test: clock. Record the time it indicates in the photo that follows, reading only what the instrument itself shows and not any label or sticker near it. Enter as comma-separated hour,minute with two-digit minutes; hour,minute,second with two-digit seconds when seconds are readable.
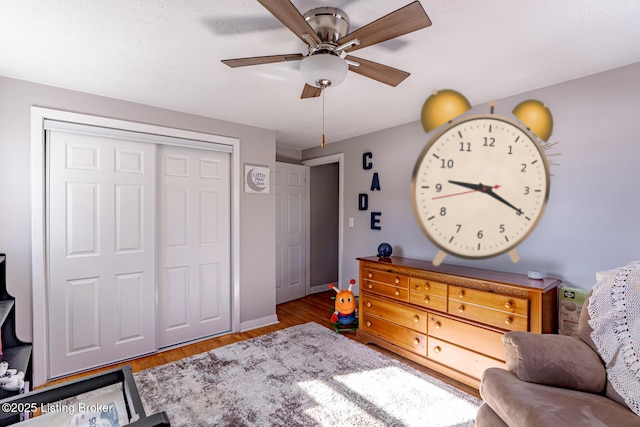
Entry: 9,19,43
